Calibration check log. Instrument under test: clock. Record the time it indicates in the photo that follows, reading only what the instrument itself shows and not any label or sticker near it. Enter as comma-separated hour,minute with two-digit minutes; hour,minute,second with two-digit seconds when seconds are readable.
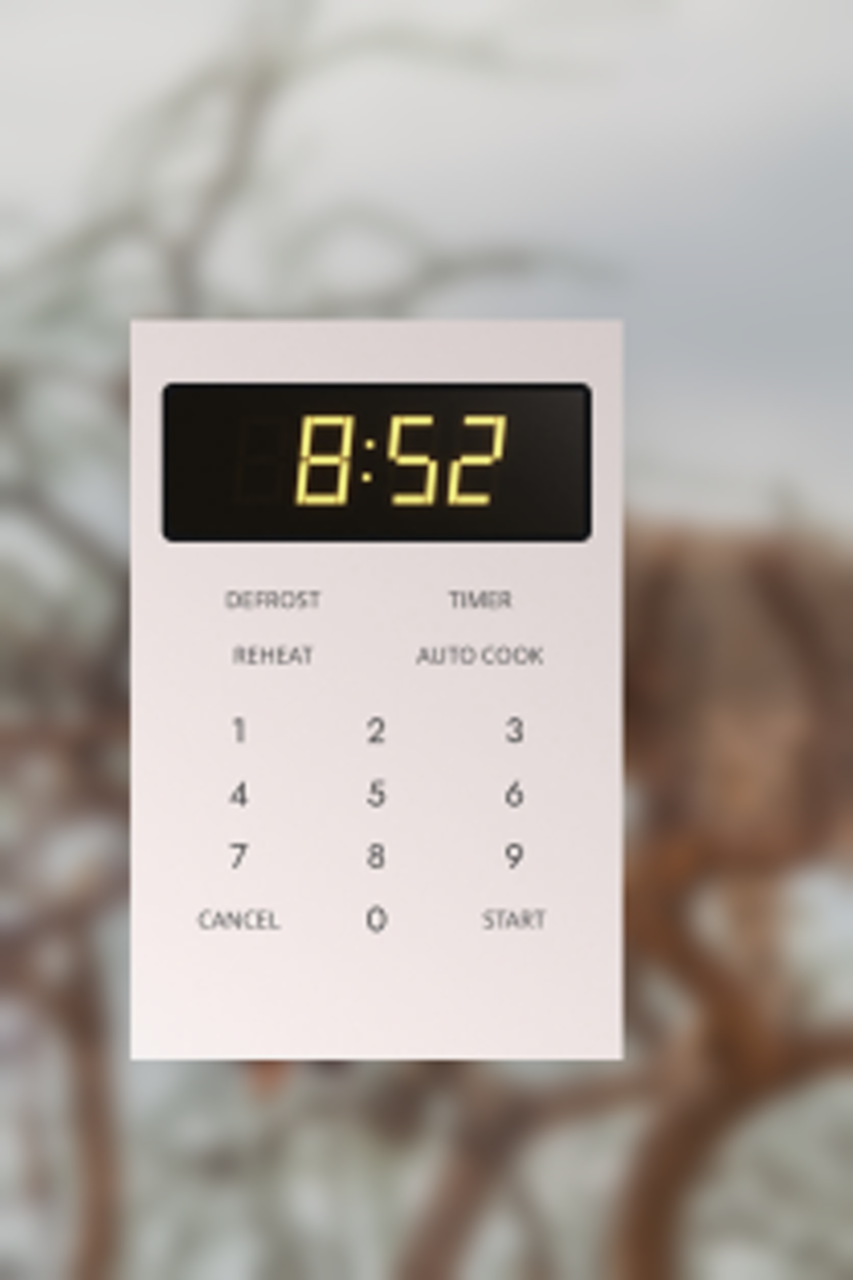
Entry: 8,52
